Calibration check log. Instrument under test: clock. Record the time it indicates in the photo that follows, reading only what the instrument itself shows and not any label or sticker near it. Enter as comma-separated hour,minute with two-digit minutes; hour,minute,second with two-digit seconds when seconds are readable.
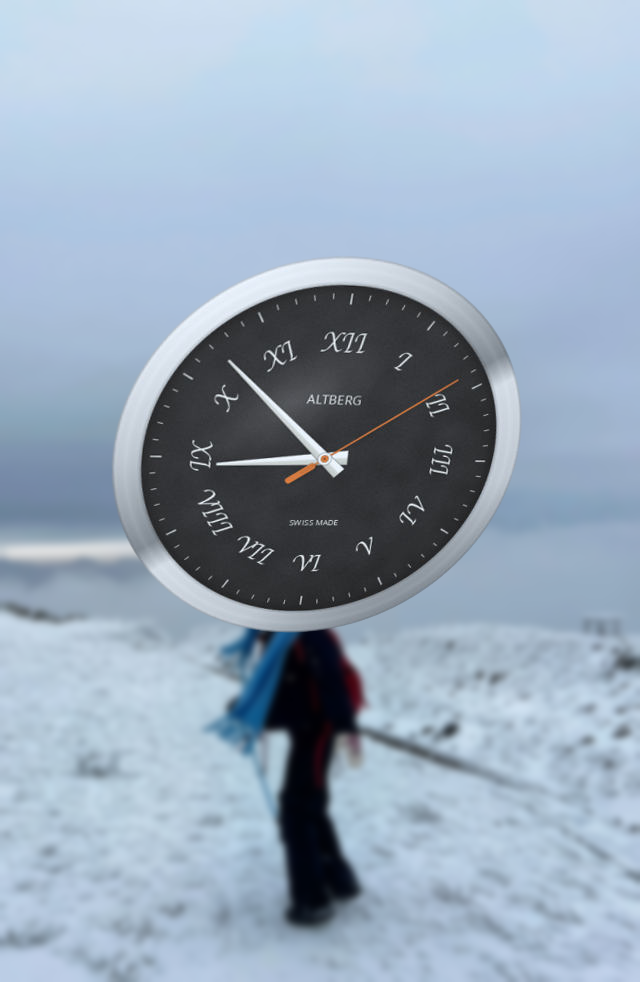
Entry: 8,52,09
